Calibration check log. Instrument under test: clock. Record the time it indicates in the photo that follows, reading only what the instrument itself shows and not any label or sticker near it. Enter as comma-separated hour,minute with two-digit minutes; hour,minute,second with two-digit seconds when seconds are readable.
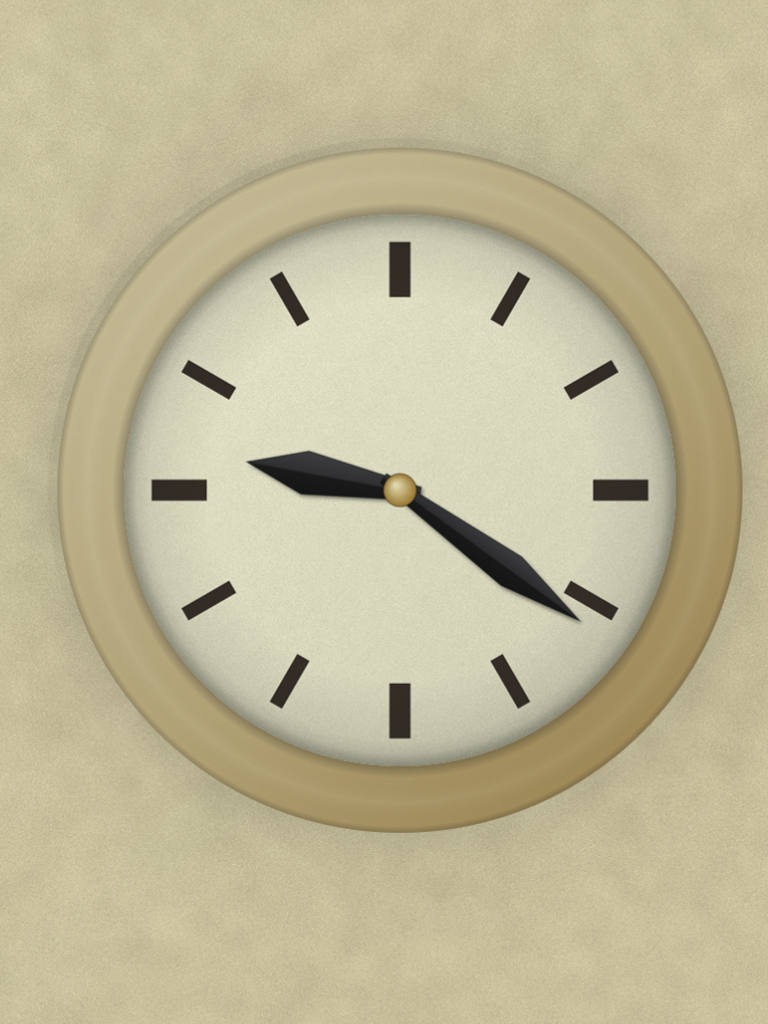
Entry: 9,21
